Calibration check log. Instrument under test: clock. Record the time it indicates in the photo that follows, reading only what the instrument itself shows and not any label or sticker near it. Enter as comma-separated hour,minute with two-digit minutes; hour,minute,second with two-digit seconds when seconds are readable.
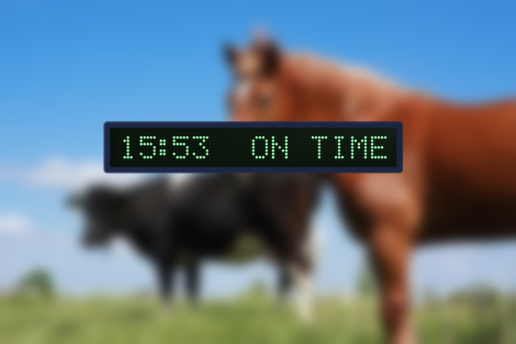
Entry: 15,53
